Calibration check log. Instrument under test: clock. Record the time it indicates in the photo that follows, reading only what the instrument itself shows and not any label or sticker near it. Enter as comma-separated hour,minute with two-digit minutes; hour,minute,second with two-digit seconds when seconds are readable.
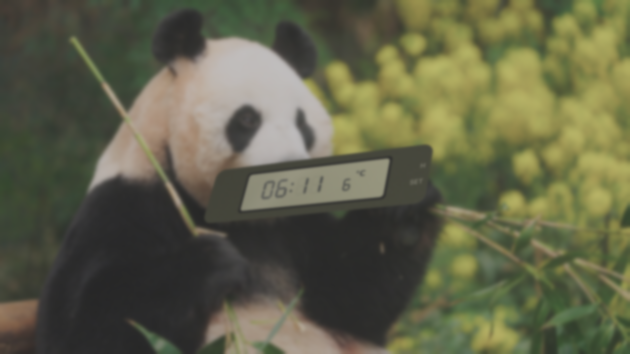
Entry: 6,11
